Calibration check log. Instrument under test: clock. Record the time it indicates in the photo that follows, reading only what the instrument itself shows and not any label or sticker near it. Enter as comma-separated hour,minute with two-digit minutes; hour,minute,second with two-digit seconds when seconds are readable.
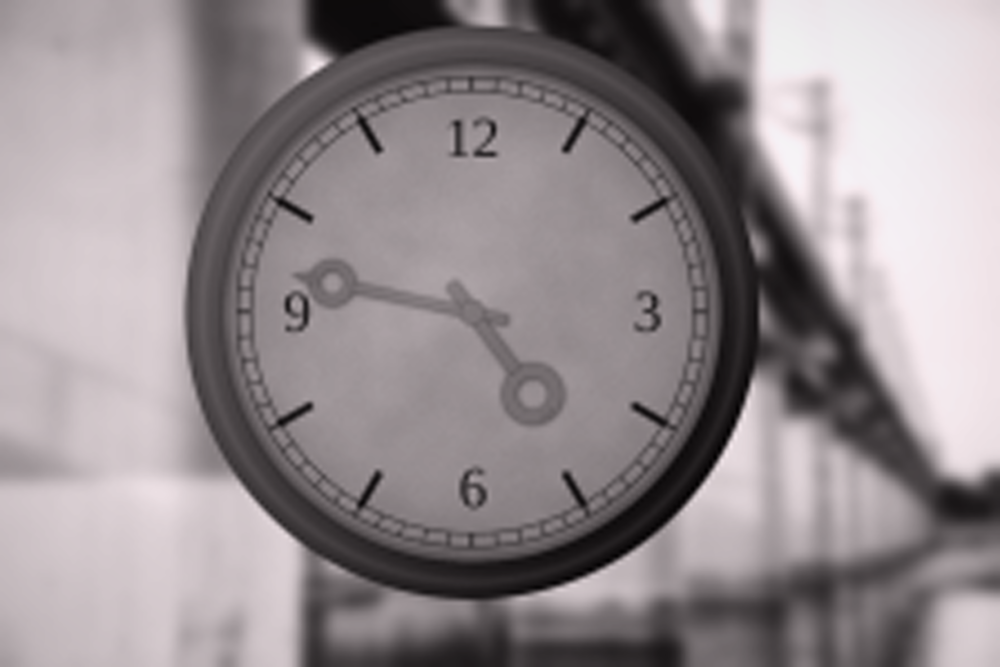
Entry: 4,47
